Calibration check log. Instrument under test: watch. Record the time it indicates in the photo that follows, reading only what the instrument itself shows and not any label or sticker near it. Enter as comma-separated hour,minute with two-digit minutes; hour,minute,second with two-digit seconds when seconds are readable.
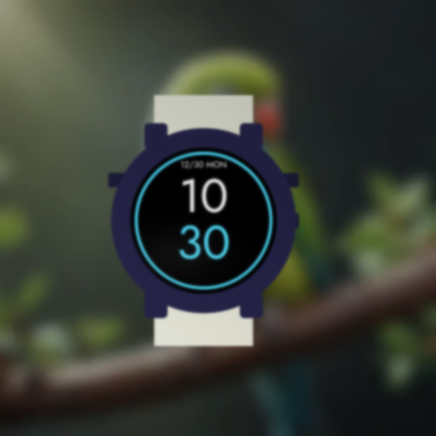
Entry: 10,30
